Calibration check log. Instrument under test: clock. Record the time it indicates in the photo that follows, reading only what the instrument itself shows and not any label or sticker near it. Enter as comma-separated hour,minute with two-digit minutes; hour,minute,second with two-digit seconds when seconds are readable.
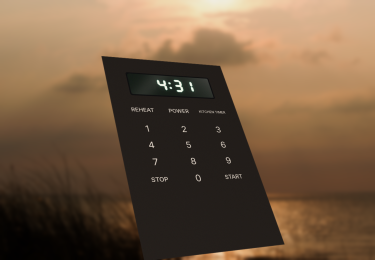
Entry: 4,31
